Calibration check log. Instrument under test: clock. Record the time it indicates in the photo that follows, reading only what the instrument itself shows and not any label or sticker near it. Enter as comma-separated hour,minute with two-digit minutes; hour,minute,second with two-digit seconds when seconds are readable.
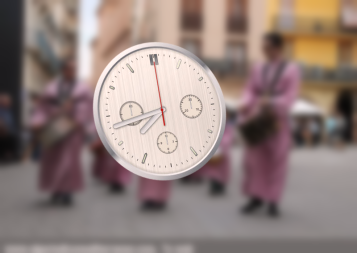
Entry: 7,43
